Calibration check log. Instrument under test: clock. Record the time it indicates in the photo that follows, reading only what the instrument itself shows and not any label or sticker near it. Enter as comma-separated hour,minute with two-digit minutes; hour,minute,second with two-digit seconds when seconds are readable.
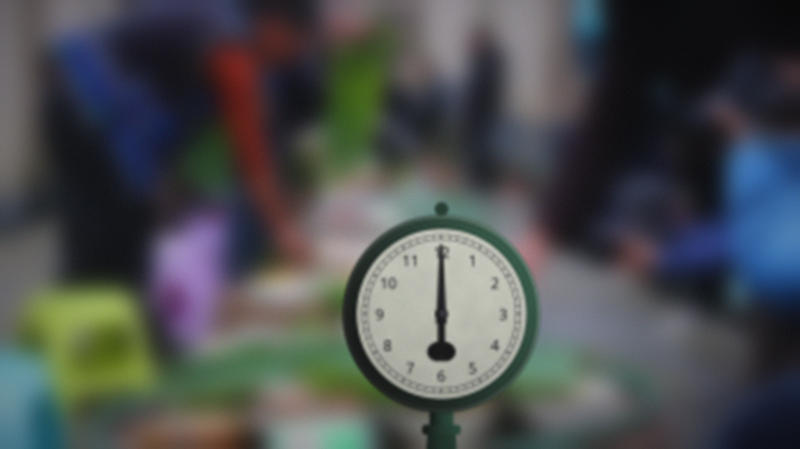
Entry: 6,00
